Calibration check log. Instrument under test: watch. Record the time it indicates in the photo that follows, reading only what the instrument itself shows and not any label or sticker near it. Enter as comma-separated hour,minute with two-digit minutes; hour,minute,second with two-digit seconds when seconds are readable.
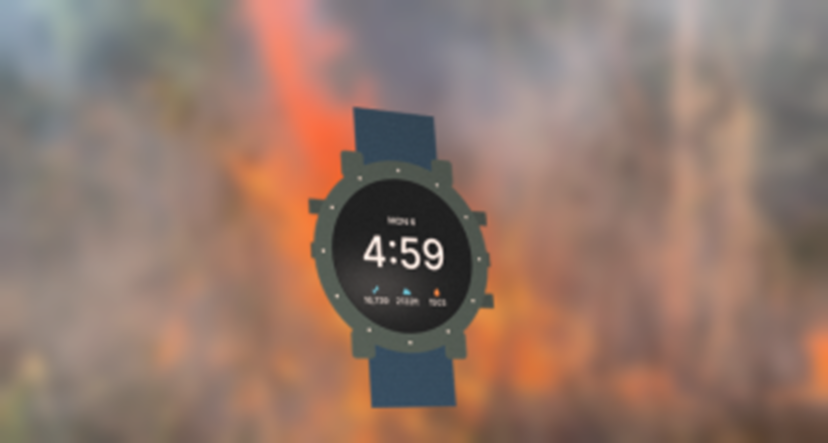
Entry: 4,59
